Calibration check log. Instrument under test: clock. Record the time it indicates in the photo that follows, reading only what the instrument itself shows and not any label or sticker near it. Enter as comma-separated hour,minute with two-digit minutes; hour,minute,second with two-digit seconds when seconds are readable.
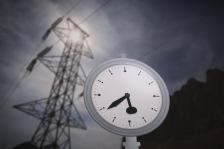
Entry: 5,39
